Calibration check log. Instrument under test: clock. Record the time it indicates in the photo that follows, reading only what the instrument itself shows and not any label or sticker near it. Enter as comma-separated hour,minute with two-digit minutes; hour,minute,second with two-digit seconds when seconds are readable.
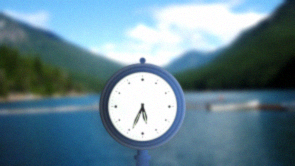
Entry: 5,34
